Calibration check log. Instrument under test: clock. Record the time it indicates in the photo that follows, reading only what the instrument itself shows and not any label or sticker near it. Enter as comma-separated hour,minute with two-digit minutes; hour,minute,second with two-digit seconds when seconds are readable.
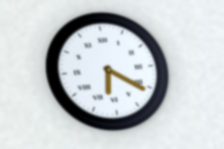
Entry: 6,21
